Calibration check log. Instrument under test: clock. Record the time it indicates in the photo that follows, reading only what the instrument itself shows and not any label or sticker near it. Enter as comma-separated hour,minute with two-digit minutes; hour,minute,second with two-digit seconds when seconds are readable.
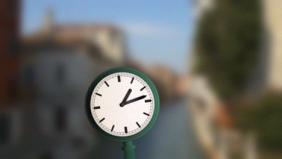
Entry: 1,13
